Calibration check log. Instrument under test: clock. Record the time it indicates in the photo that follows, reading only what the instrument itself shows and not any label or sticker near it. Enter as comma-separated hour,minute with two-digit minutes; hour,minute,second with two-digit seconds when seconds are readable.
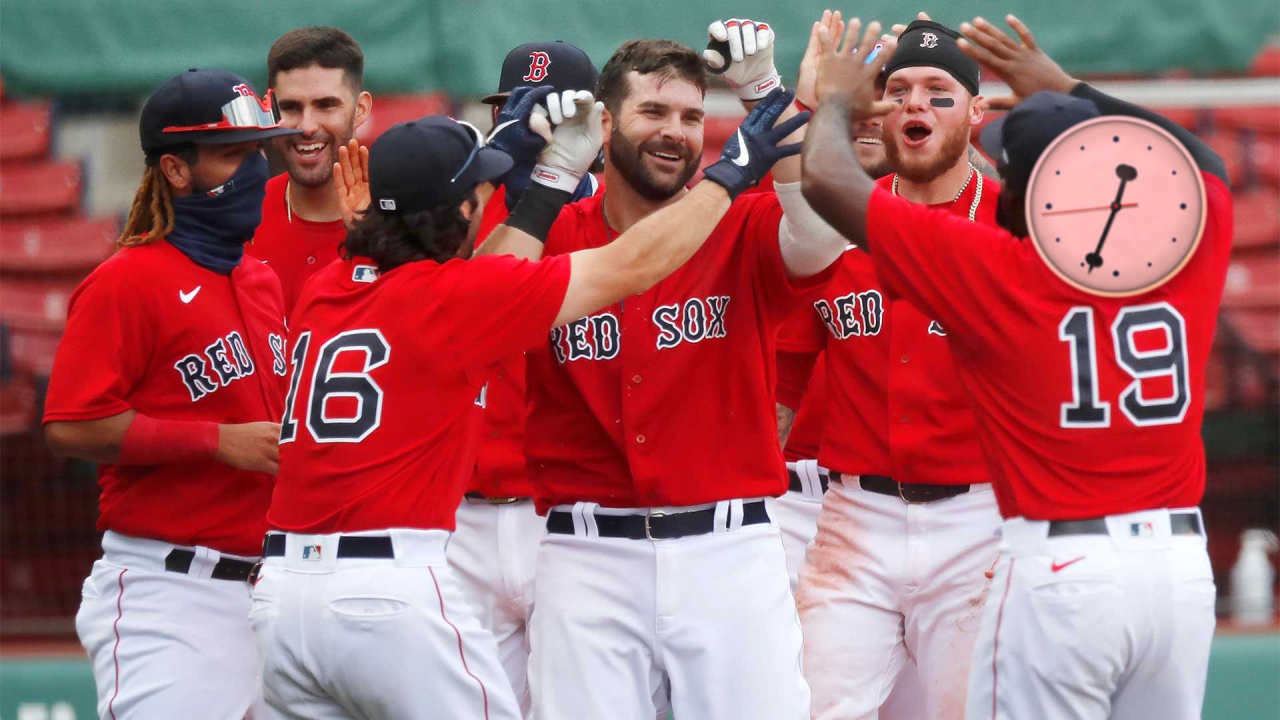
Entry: 12,33,44
